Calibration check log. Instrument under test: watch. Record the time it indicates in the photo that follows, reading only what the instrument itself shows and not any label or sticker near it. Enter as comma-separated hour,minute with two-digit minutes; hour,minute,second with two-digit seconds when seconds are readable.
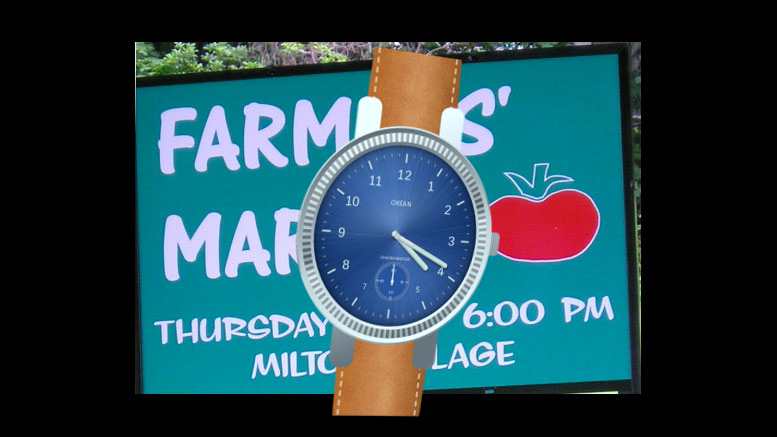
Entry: 4,19
